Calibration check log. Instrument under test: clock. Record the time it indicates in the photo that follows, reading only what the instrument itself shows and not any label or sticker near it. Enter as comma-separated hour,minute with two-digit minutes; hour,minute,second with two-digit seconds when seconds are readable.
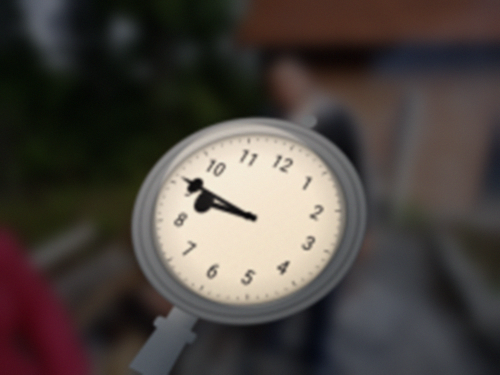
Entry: 8,46
